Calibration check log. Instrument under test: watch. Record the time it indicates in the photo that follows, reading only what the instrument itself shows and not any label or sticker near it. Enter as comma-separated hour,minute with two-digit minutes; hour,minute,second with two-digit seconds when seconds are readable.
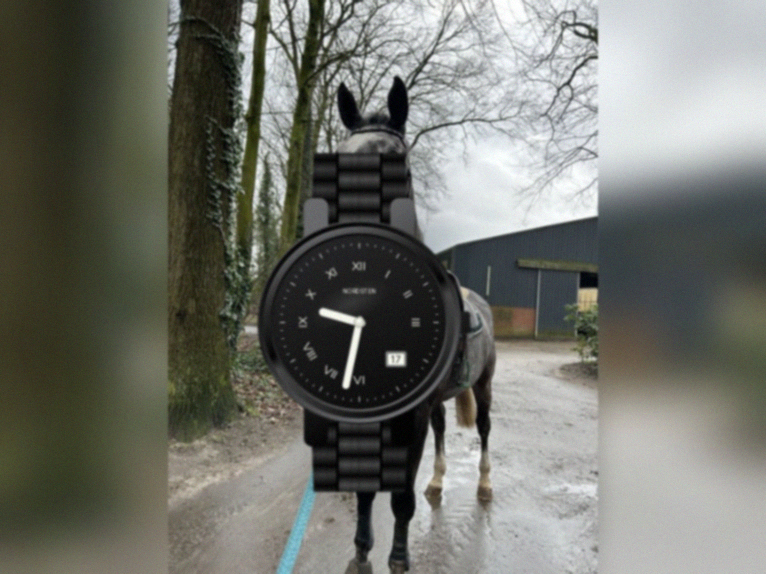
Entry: 9,32
